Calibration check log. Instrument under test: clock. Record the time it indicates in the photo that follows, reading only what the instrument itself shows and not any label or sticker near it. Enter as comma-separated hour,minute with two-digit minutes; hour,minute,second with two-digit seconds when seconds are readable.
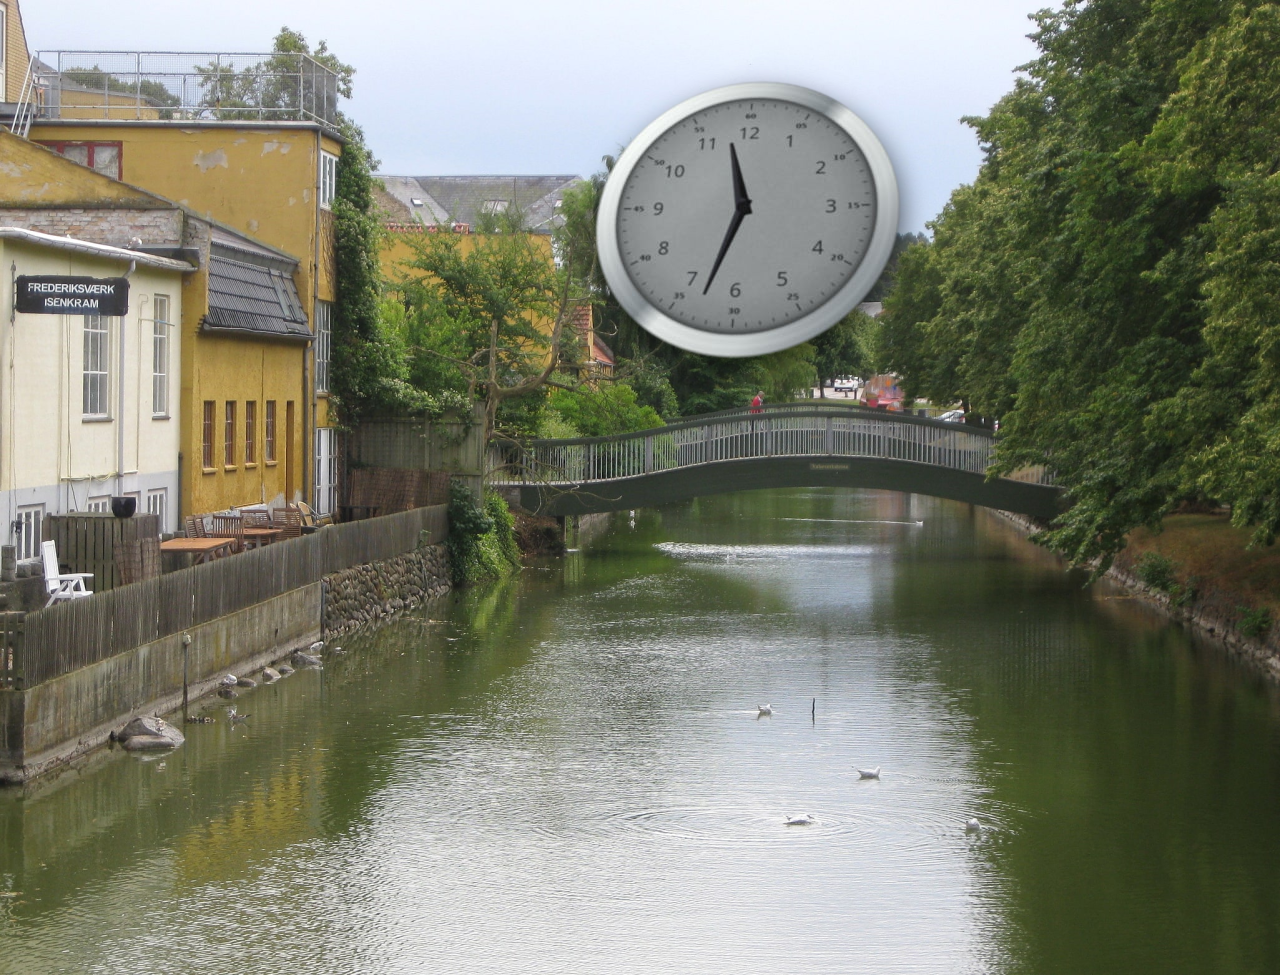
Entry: 11,33
